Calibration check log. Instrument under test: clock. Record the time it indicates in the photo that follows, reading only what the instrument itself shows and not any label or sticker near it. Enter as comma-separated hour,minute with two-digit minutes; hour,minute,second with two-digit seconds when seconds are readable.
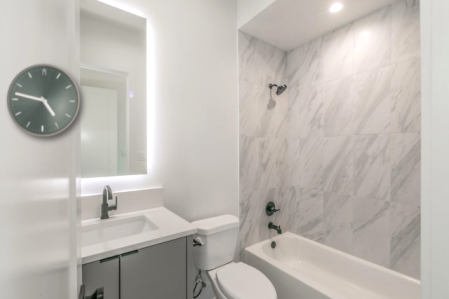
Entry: 4,47
